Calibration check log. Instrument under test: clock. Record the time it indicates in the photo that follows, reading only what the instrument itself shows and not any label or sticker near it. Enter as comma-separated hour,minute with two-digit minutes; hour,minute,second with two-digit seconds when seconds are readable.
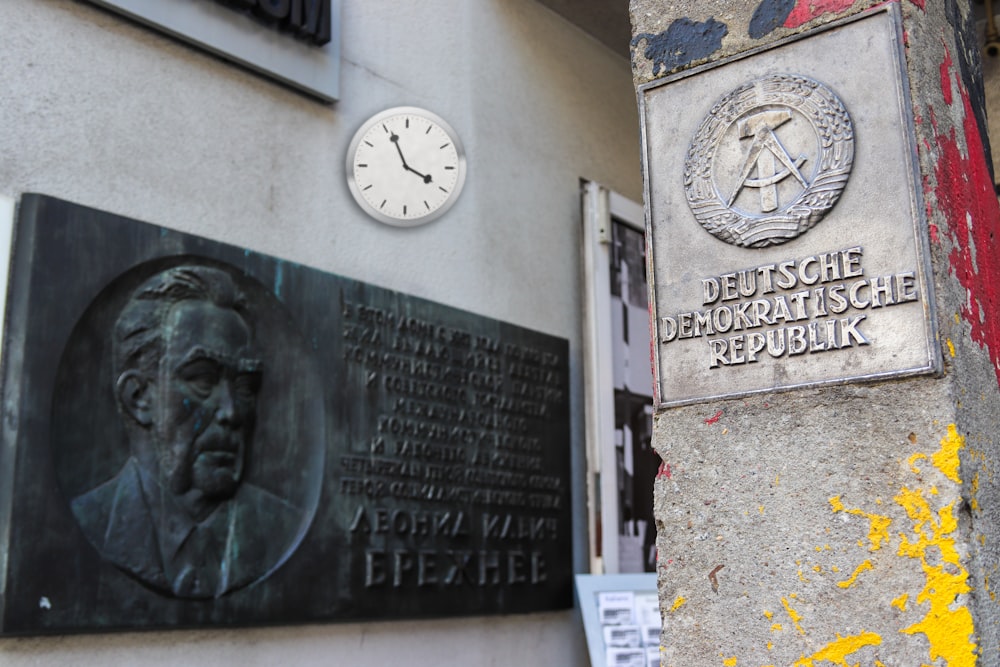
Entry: 3,56
